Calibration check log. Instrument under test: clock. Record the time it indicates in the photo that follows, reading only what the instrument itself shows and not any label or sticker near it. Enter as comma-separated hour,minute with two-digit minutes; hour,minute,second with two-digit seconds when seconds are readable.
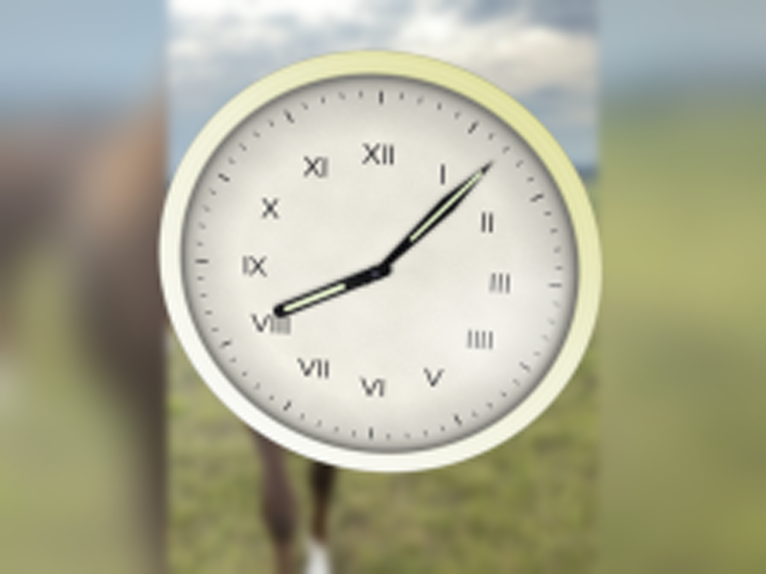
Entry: 8,07
